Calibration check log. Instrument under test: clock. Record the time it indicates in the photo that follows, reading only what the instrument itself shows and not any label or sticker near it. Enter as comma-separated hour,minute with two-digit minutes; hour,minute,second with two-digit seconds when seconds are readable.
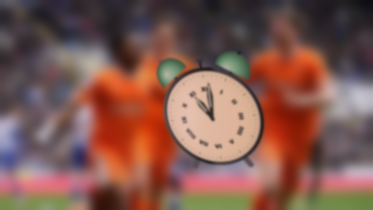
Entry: 11,01
